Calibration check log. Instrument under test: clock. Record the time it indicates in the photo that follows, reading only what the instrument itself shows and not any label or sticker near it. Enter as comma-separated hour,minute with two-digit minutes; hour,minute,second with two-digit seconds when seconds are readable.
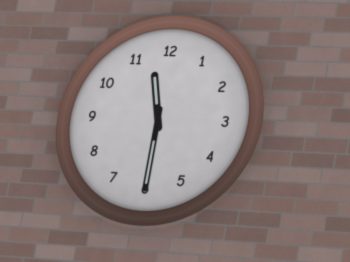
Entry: 11,30
